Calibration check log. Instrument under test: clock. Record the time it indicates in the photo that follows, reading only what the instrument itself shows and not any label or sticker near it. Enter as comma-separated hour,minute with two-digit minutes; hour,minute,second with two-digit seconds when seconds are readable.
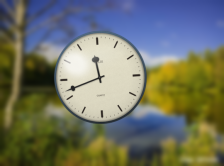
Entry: 11,42
